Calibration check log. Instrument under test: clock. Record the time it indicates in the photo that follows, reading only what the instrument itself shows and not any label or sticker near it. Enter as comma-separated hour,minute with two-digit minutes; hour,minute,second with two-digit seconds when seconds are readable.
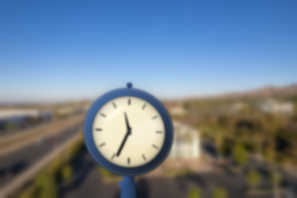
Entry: 11,34
